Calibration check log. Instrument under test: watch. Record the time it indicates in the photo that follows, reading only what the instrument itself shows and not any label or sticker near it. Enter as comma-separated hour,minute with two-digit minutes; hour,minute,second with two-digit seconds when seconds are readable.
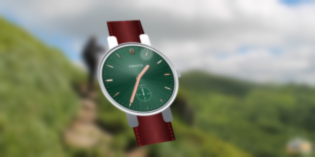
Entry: 1,35
